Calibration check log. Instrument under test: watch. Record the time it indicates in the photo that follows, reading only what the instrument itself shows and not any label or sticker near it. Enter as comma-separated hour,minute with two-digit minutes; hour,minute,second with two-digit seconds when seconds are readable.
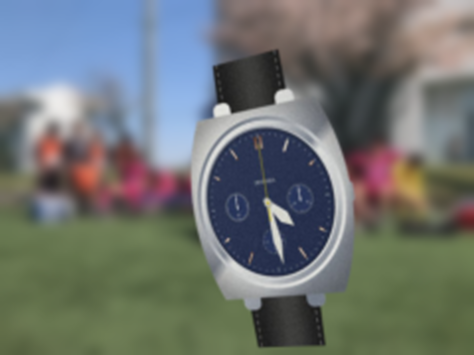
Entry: 4,29
